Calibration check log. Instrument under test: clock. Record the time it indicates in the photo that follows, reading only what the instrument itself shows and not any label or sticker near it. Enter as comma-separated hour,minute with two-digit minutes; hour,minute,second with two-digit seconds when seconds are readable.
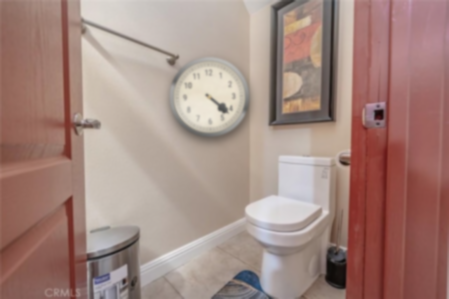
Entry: 4,22
